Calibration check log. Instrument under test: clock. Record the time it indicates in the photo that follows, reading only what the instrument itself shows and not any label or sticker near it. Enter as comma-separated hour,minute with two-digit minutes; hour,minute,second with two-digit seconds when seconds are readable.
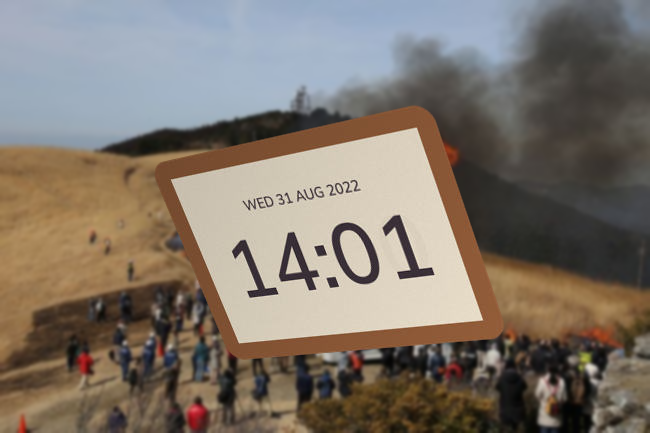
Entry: 14,01
